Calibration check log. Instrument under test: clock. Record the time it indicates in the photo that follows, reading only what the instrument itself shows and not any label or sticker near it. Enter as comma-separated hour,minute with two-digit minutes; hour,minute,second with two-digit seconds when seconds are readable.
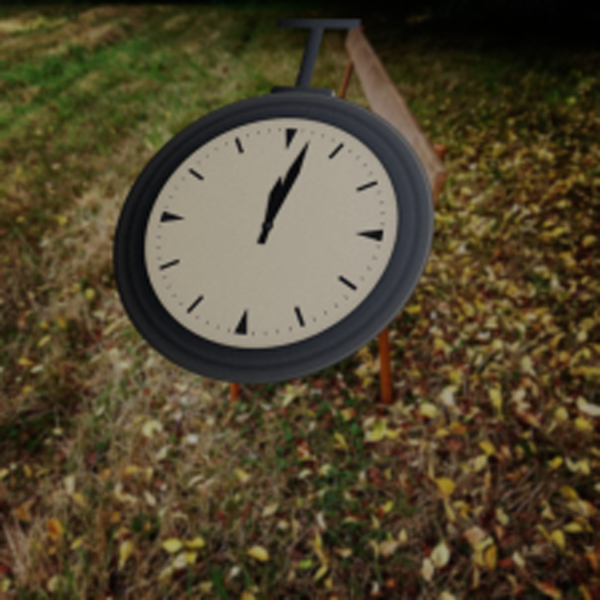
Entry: 12,02
